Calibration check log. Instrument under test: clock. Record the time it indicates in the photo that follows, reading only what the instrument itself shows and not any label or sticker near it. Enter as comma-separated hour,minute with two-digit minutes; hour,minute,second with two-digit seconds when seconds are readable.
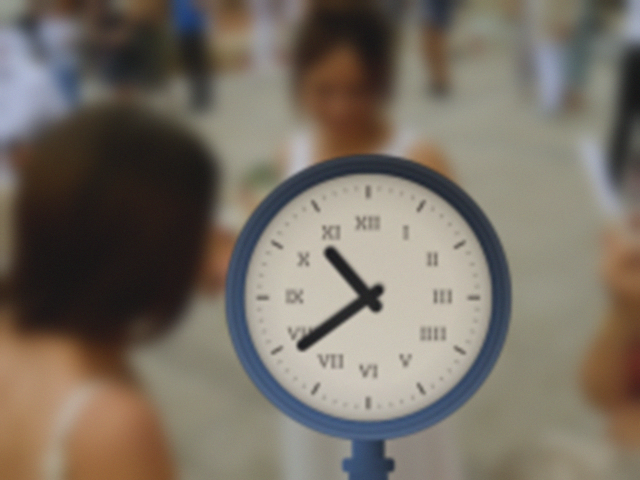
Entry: 10,39
